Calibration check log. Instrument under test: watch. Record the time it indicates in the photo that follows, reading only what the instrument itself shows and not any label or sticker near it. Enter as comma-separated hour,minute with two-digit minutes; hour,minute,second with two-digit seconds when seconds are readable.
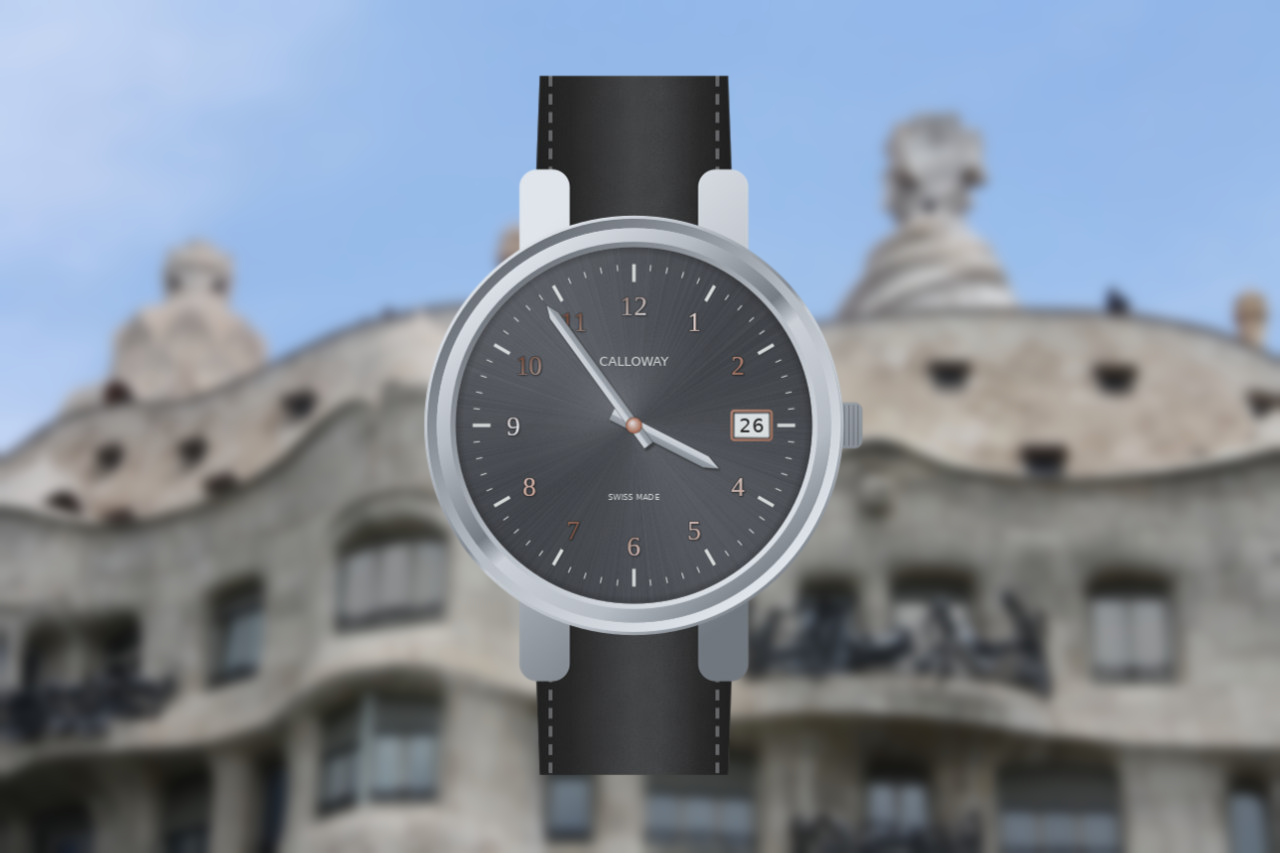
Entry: 3,54
